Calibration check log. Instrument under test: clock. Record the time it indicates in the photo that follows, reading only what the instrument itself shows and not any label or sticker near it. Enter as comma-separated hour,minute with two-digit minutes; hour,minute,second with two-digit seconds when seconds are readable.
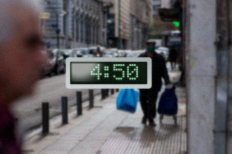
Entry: 4,50
